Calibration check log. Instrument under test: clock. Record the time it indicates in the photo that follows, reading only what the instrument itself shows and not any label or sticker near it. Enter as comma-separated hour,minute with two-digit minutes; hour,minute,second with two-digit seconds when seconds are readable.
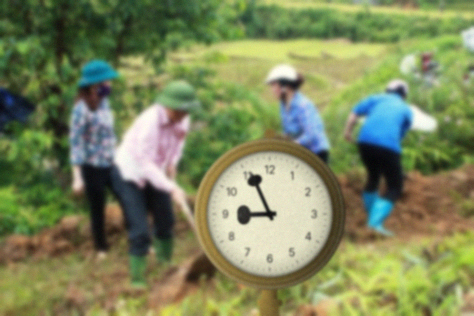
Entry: 8,56
